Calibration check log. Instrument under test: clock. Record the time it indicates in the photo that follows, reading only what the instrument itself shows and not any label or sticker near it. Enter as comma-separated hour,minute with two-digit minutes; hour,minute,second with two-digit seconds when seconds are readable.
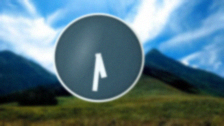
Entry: 5,31
